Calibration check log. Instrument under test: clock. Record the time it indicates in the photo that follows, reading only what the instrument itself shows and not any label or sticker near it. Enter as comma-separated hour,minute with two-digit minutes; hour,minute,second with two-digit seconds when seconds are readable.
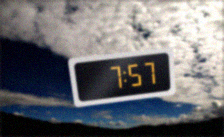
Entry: 7,57
